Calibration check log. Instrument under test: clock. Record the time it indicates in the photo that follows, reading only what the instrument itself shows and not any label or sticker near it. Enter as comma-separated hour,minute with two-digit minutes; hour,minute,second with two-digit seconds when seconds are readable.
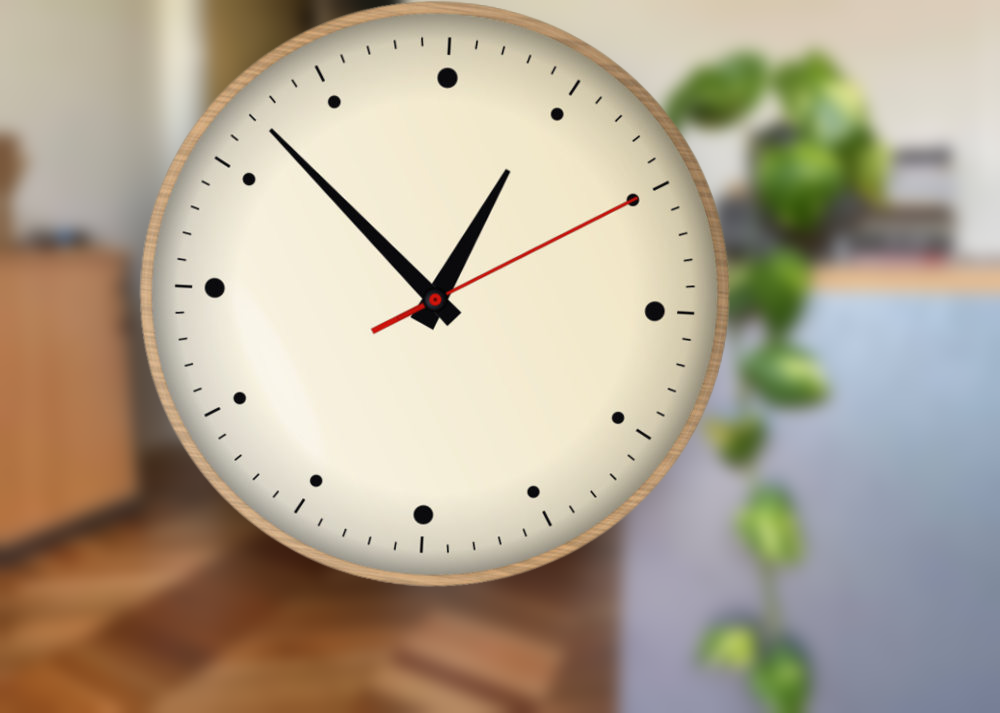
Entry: 12,52,10
